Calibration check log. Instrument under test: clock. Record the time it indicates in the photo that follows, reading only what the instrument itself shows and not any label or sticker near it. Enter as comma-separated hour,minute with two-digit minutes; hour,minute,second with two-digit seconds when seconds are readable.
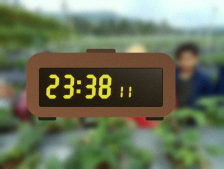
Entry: 23,38,11
